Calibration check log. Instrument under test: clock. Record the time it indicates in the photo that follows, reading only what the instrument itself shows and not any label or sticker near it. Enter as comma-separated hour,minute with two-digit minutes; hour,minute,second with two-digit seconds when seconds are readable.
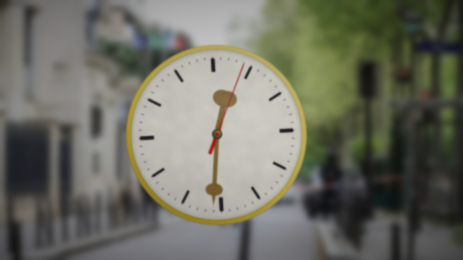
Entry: 12,31,04
